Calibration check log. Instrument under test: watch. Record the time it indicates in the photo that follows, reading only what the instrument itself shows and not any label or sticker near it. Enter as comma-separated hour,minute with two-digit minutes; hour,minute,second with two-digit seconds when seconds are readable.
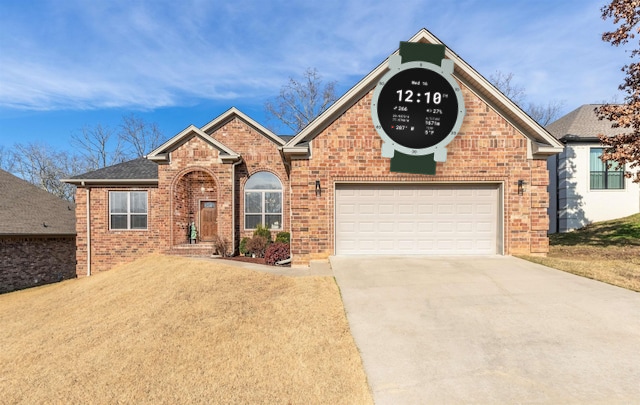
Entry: 12,10
